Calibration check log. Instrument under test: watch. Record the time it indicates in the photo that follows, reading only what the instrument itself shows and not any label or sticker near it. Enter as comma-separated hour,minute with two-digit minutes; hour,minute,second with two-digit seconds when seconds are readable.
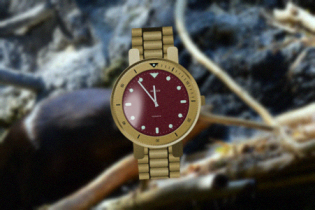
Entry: 11,54
